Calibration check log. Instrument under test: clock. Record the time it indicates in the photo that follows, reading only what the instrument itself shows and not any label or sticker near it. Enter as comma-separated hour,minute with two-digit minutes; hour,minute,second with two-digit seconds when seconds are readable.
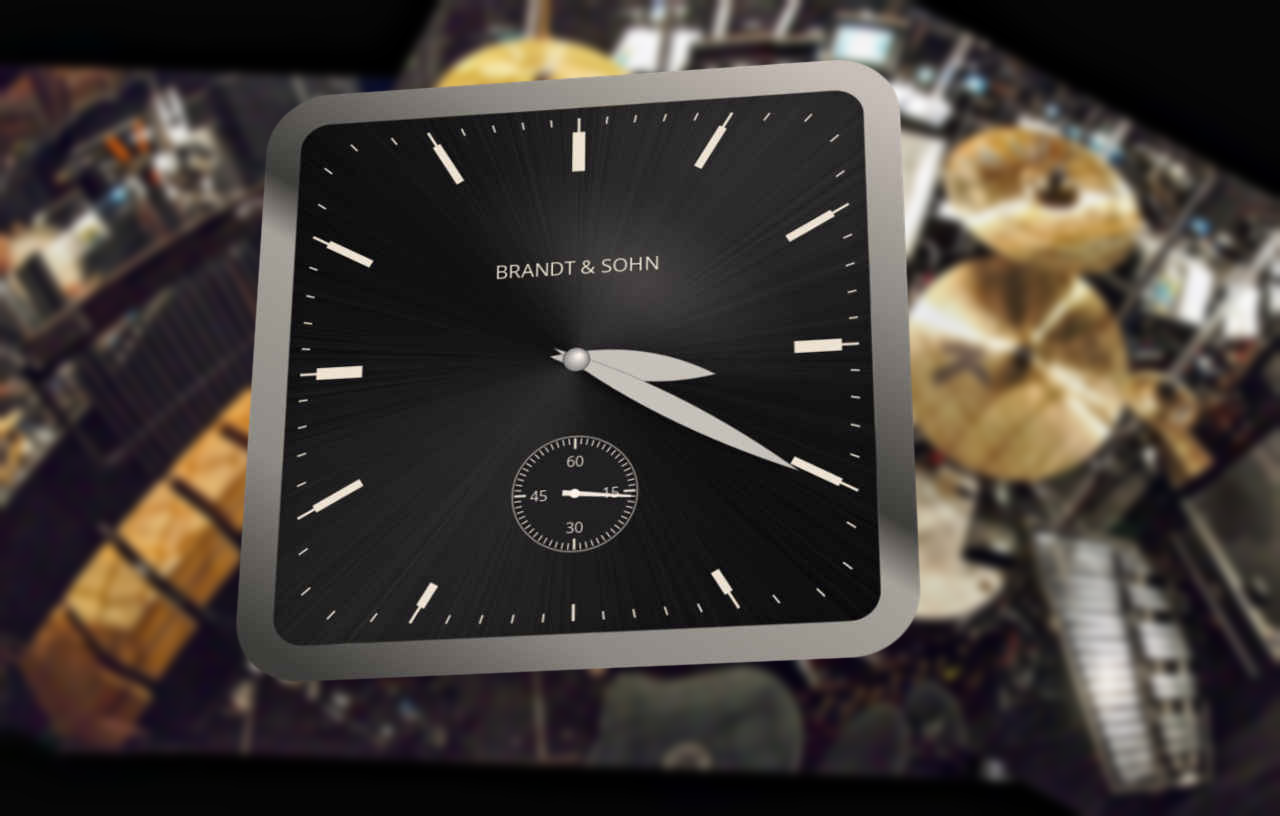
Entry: 3,20,16
